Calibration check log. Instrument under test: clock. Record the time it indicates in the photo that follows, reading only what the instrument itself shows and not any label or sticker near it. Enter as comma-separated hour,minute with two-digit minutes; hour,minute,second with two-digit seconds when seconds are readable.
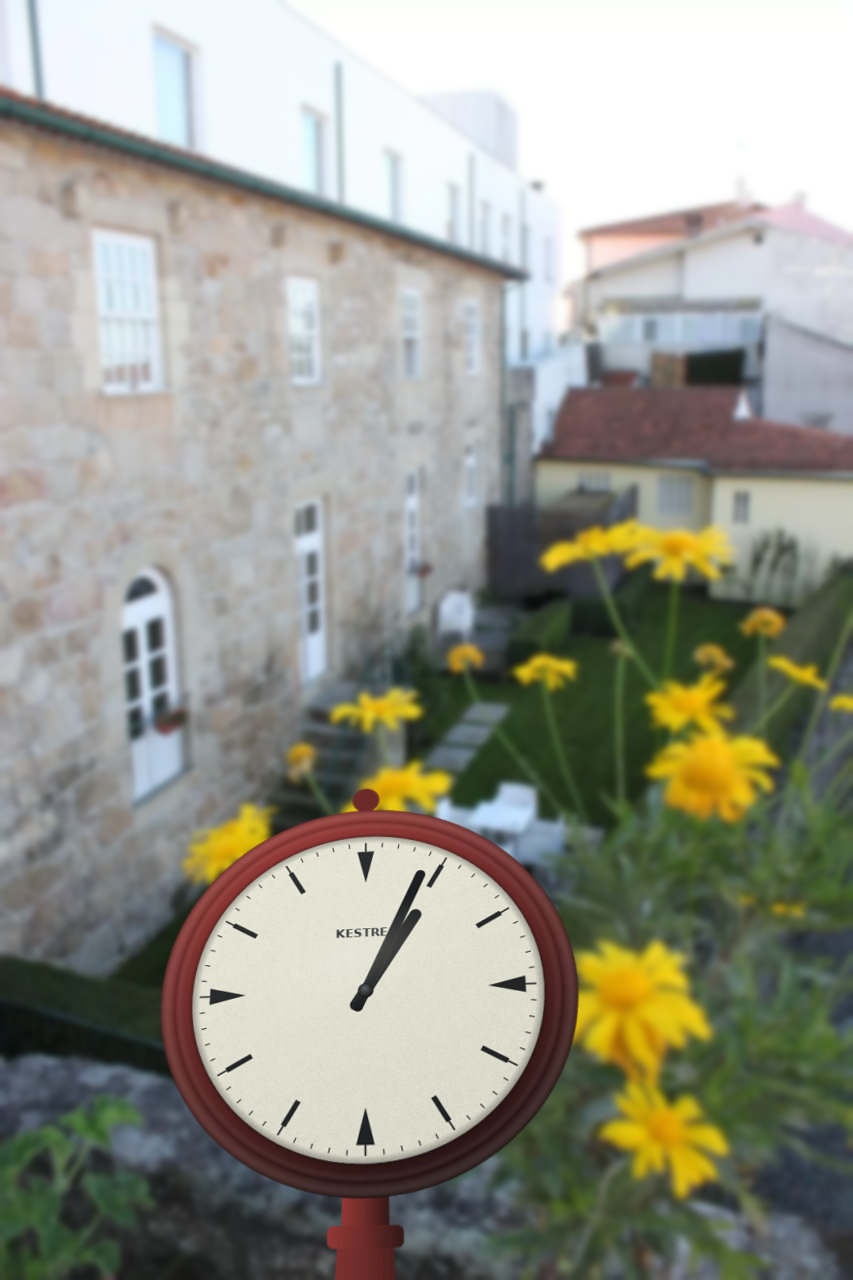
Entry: 1,04
